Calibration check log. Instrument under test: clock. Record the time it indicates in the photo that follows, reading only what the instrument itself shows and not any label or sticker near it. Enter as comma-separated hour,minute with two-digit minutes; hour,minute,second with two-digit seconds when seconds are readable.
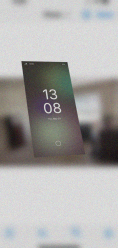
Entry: 13,08
